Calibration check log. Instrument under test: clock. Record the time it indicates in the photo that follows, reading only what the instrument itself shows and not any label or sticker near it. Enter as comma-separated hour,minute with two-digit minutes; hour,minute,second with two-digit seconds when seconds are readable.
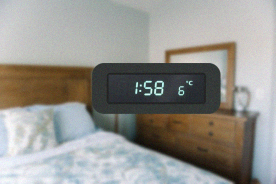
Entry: 1,58
